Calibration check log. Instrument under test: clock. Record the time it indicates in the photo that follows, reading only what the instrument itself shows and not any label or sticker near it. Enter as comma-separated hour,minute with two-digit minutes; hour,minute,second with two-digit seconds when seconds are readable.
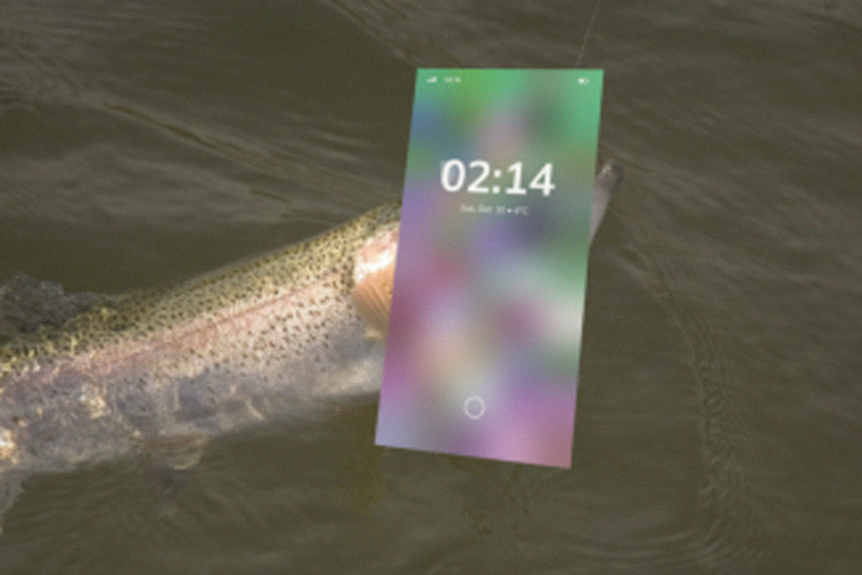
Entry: 2,14
